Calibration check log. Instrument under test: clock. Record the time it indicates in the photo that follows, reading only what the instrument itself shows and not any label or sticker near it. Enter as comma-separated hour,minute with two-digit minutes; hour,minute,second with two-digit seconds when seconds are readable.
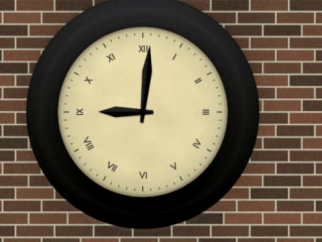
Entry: 9,01
